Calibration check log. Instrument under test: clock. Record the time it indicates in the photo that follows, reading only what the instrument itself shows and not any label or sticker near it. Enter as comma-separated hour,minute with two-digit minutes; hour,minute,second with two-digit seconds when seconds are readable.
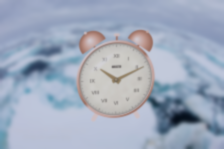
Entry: 10,11
